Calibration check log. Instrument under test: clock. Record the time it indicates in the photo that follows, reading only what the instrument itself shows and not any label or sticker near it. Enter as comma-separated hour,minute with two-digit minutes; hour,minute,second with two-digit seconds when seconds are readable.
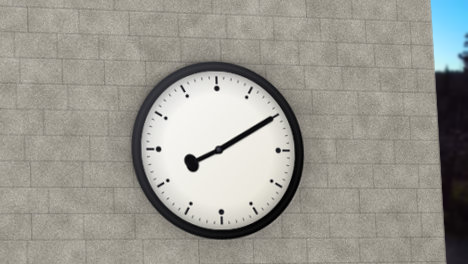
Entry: 8,10
